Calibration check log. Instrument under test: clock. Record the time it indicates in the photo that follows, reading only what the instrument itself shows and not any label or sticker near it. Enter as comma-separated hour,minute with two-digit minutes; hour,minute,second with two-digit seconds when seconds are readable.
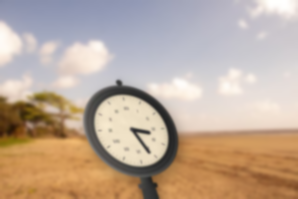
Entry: 3,26
